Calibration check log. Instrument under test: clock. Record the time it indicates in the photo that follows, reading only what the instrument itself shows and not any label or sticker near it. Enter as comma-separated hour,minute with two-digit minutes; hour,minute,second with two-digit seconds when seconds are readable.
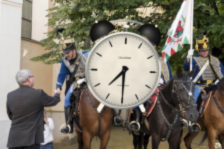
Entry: 7,30
